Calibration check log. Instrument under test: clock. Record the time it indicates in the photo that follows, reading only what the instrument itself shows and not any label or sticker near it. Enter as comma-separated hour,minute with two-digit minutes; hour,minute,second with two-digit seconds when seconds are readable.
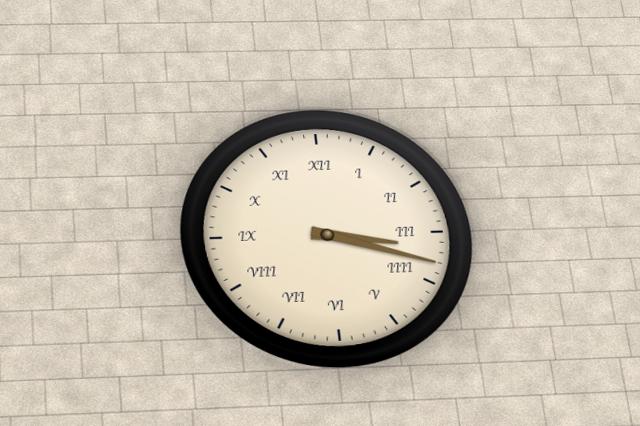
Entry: 3,18
